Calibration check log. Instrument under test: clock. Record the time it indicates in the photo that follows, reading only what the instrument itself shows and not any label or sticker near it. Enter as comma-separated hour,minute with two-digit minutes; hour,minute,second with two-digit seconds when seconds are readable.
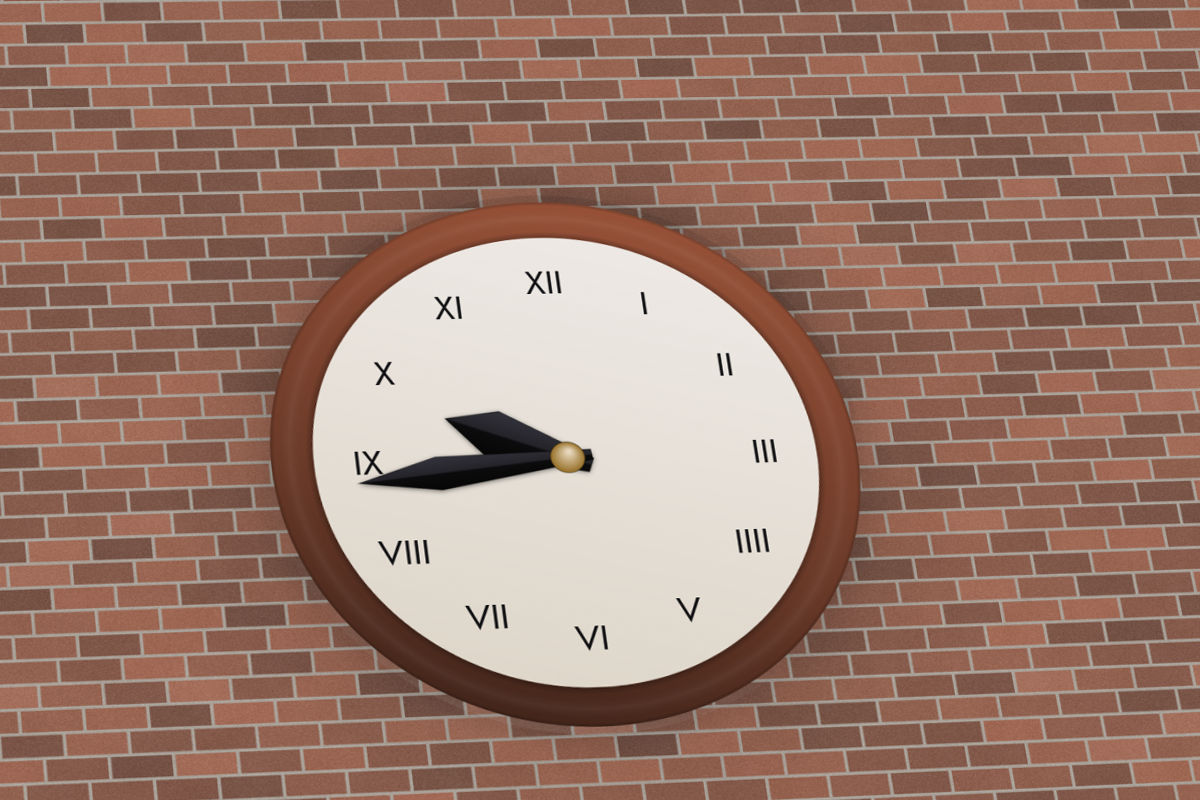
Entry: 9,44
